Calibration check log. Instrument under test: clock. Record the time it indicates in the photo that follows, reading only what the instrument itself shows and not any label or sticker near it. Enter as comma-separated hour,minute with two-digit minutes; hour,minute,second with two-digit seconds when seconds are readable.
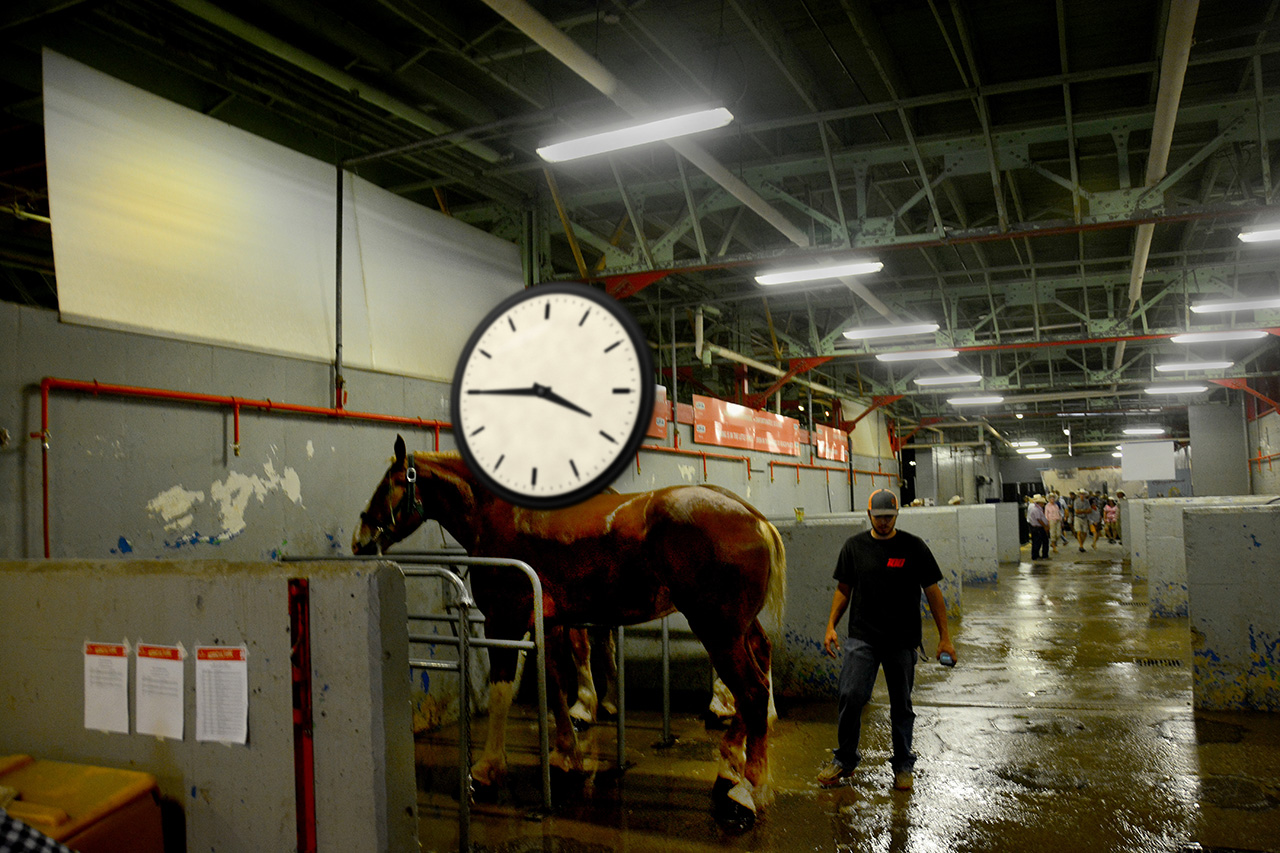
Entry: 3,45
